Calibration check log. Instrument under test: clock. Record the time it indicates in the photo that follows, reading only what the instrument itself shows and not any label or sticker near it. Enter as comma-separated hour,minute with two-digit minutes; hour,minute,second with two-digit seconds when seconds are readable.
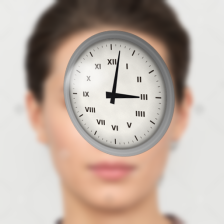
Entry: 3,02
